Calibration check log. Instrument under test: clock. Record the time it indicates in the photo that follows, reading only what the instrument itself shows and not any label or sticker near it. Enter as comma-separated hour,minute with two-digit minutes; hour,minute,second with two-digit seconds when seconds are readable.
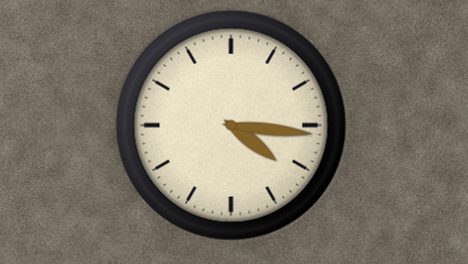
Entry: 4,16
